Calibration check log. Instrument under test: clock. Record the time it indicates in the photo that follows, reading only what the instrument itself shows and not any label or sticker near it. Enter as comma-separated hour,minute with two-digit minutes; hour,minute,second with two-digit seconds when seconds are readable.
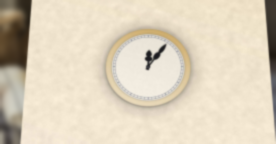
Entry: 12,06
